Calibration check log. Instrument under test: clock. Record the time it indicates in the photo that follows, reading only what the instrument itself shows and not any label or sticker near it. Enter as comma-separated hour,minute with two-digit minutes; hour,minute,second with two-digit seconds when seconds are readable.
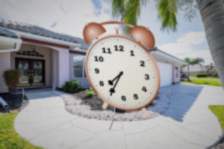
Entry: 7,35
